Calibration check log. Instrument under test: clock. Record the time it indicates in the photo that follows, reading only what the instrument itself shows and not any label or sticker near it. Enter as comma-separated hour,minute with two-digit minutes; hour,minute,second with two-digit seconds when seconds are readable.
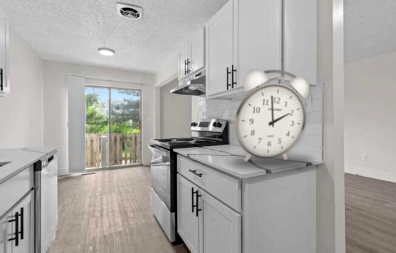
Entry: 1,58
